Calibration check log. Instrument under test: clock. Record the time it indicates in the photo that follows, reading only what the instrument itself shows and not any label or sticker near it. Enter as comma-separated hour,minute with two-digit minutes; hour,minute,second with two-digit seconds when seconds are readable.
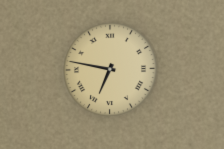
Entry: 6,47
